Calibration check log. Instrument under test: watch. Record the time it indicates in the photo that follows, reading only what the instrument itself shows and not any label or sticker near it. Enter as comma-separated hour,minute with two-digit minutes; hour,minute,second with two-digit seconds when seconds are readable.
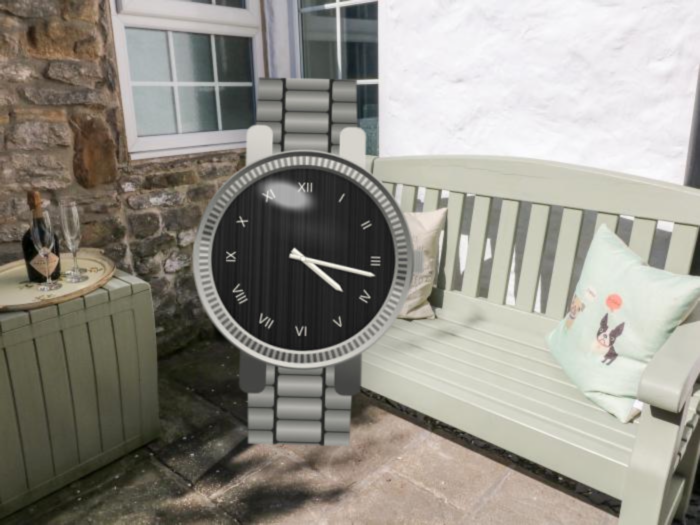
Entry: 4,17
